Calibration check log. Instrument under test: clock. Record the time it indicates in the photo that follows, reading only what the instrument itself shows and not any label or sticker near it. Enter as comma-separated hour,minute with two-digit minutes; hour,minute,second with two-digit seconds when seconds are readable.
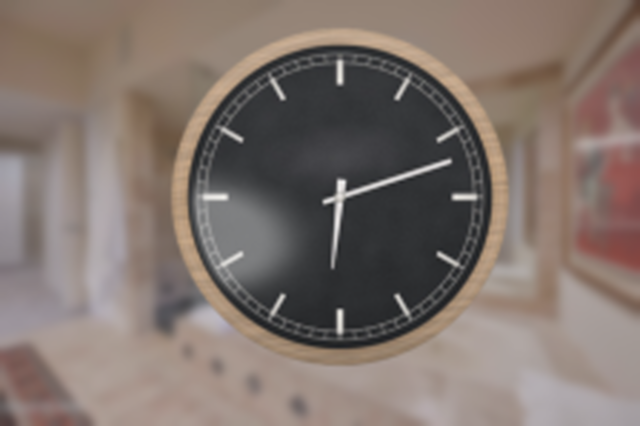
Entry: 6,12
